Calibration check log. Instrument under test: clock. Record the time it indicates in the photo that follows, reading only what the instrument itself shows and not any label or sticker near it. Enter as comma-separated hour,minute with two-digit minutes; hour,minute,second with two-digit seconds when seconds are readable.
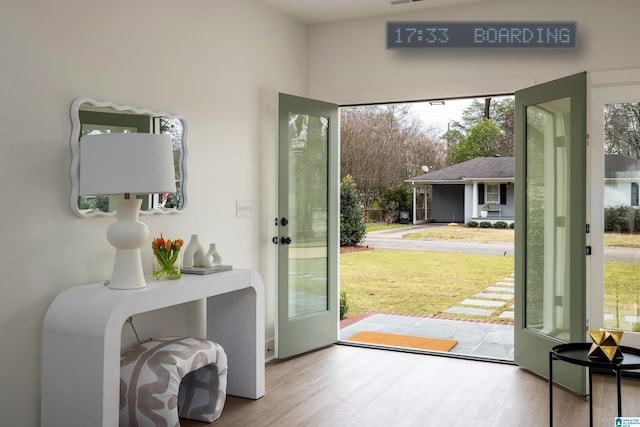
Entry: 17,33
